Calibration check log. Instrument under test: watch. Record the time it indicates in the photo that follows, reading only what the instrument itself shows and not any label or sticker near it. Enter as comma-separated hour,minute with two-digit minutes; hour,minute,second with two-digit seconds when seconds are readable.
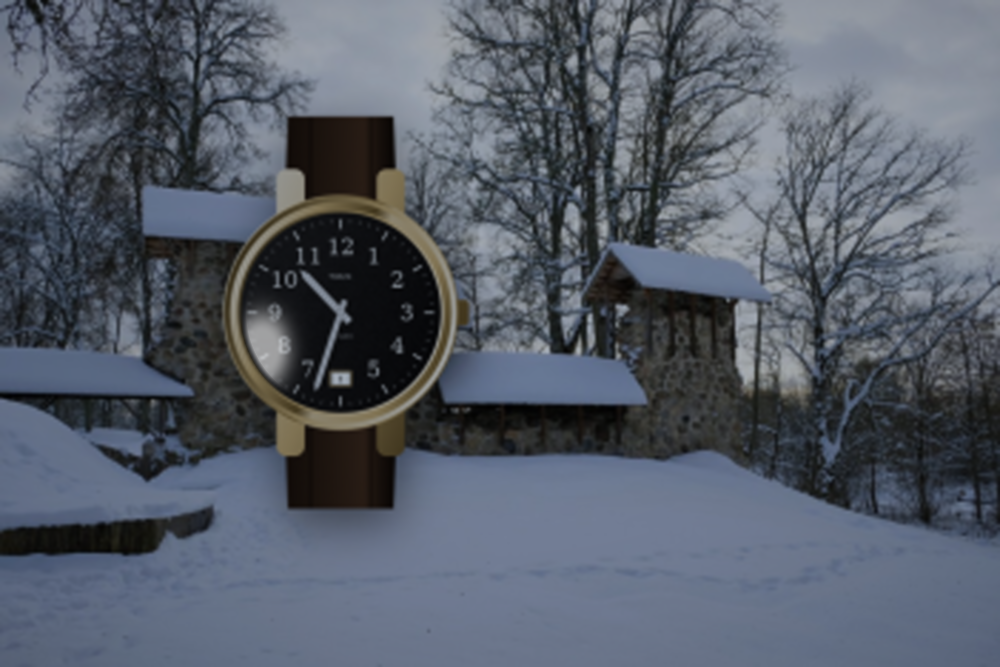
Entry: 10,33
